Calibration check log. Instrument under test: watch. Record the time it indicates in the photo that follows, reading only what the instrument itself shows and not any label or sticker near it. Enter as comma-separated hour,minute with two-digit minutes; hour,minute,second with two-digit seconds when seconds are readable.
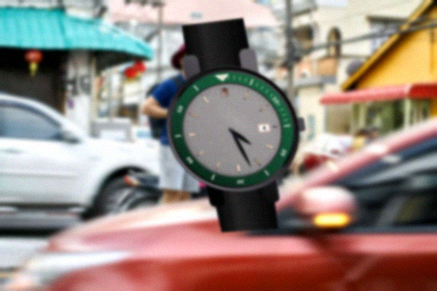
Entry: 4,27
